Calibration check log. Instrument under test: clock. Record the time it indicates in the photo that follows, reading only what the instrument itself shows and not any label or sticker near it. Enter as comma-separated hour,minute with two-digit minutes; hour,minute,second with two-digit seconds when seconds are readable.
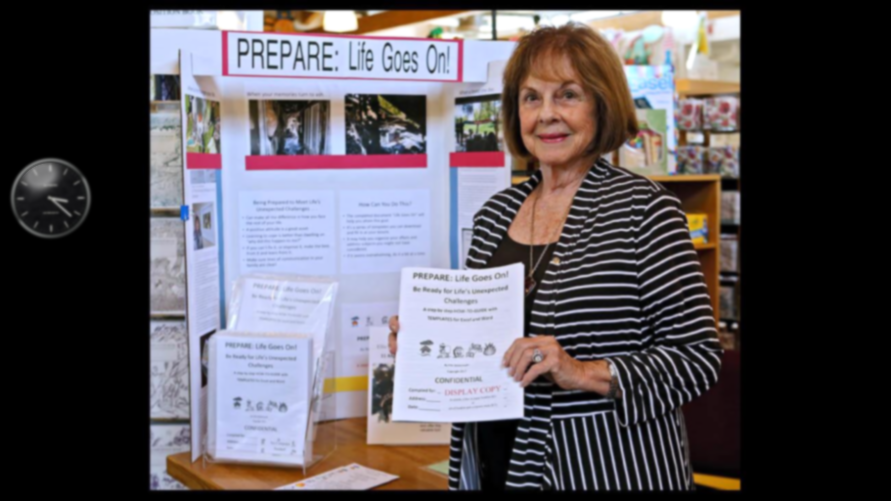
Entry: 3,22
